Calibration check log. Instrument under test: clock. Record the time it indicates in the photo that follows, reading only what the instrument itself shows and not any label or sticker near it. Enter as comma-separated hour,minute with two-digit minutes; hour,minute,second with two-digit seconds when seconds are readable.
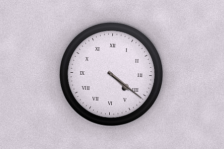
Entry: 4,21
